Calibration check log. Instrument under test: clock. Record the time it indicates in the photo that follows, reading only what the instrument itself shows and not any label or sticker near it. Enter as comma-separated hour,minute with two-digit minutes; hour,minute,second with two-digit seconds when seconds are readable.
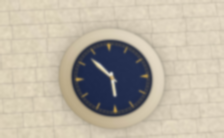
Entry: 5,53
